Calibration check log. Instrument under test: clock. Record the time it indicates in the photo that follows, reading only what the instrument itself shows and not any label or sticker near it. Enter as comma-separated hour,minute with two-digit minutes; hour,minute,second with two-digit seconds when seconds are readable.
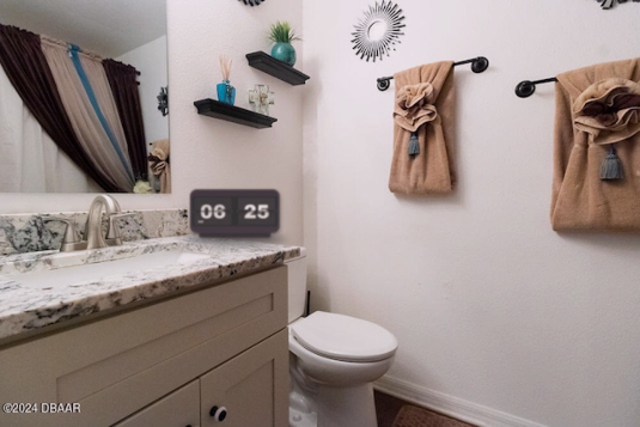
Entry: 6,25
